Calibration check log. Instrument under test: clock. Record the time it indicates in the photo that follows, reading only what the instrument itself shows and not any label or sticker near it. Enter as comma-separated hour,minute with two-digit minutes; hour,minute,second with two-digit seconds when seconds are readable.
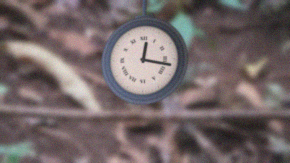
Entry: 12,17
